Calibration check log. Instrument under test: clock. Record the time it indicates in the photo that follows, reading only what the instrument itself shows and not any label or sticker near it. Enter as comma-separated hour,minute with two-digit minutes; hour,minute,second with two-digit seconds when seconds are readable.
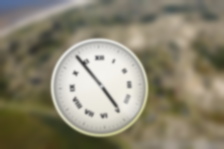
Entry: 4,54
